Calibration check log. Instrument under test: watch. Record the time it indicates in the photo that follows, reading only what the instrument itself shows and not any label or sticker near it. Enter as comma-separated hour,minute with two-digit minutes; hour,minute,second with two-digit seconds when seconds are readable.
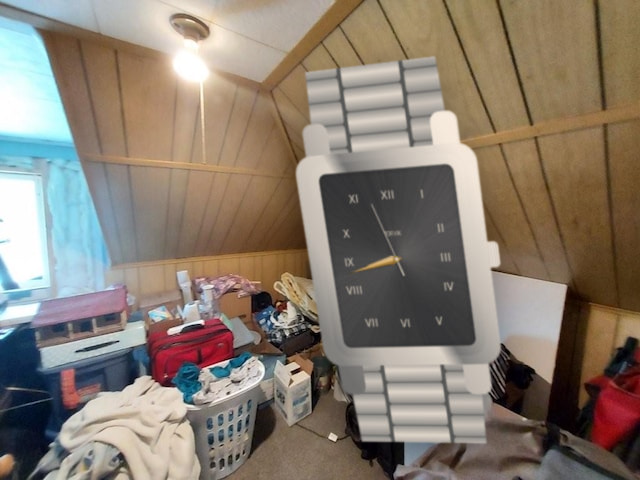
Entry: 8,42,57
